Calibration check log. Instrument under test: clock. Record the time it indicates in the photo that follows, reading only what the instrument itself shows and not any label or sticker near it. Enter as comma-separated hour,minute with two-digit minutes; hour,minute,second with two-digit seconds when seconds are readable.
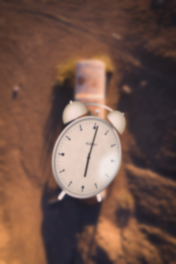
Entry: 6,01
